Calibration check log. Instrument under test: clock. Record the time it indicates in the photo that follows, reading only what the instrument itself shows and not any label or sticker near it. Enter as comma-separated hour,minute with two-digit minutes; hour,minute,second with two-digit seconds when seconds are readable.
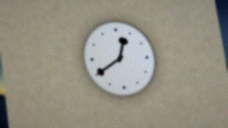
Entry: 12,40
